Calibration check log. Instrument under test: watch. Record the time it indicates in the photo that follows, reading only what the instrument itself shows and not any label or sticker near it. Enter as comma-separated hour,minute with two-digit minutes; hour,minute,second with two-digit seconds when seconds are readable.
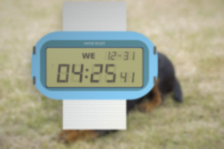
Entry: 4,25,41
